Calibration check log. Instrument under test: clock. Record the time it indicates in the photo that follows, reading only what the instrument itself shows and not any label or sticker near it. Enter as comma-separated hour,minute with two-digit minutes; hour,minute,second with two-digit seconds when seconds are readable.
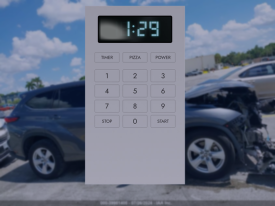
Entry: 1,29
